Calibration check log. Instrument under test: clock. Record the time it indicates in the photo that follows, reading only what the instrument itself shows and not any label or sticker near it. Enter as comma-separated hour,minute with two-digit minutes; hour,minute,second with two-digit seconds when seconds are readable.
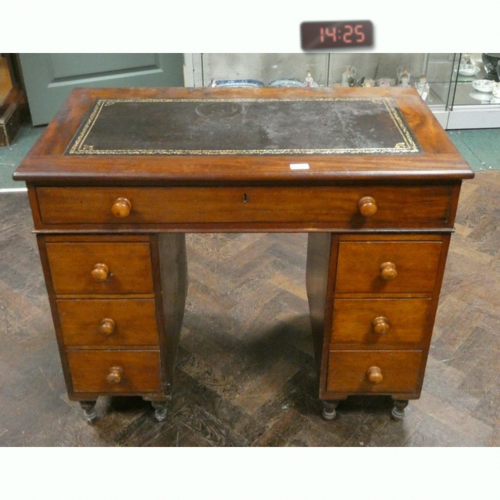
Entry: 14,25
